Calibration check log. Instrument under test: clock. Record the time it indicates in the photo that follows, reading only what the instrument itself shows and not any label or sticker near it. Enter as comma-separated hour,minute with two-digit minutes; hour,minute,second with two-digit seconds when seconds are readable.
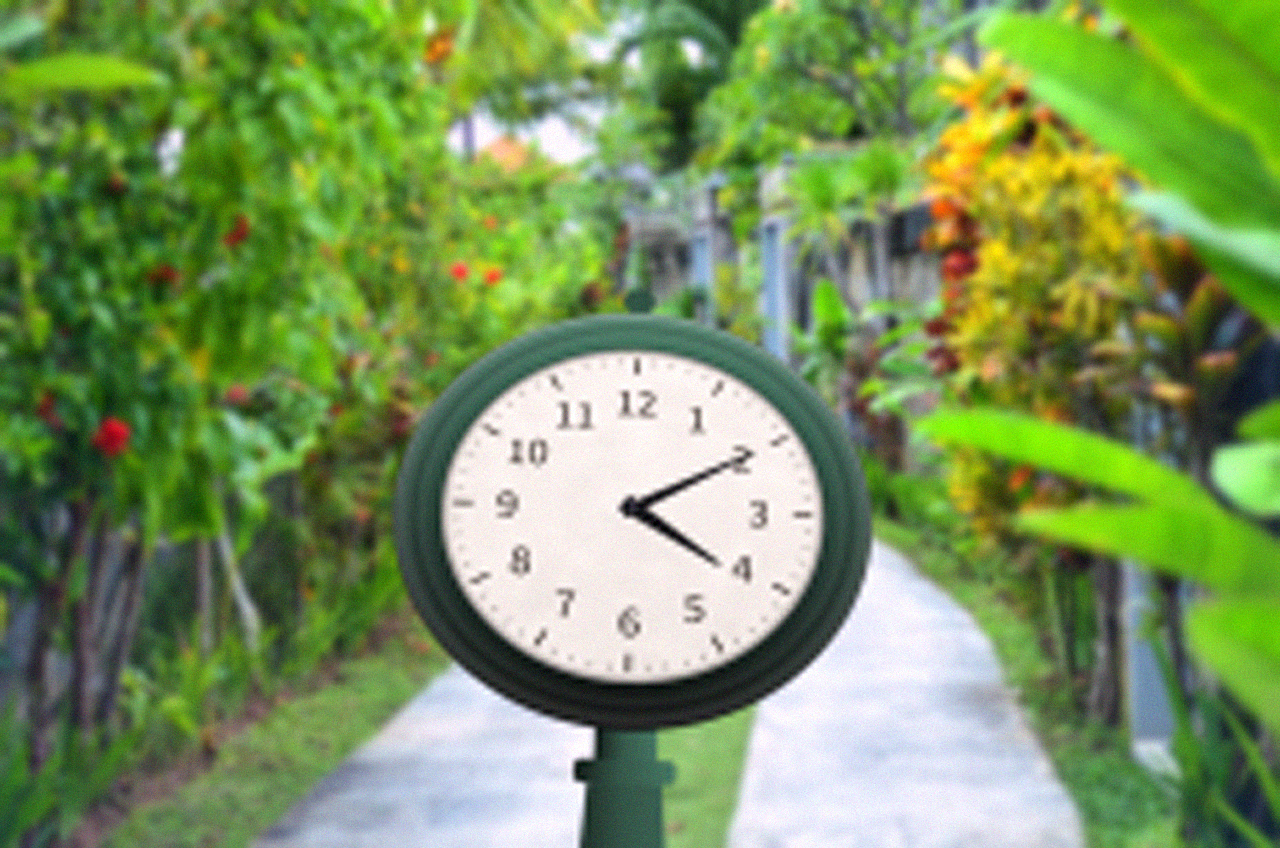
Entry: 4,10
